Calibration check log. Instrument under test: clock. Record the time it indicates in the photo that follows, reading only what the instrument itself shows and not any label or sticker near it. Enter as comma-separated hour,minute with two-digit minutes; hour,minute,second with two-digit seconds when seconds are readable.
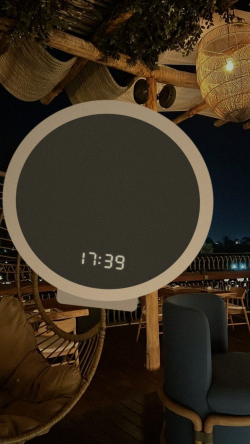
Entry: 17,39
